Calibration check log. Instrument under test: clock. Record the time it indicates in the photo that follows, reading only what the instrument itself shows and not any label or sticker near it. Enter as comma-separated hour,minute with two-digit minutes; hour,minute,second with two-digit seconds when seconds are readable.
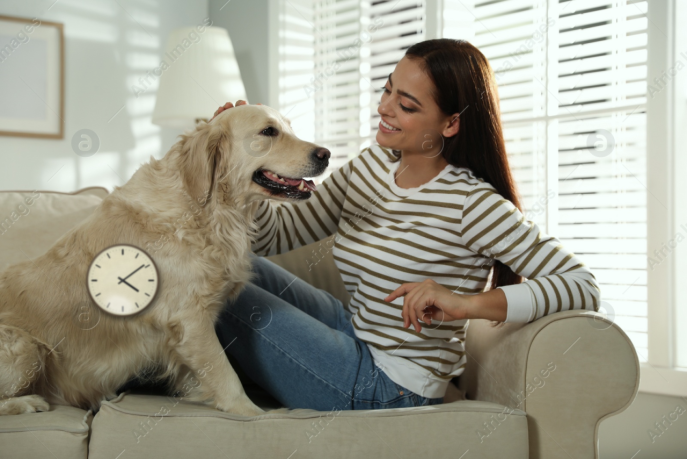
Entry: 4,09
